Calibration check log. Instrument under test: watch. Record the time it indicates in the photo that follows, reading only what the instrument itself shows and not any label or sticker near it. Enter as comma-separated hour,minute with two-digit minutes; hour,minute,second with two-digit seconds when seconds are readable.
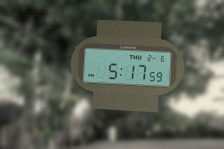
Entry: 5,17,59
